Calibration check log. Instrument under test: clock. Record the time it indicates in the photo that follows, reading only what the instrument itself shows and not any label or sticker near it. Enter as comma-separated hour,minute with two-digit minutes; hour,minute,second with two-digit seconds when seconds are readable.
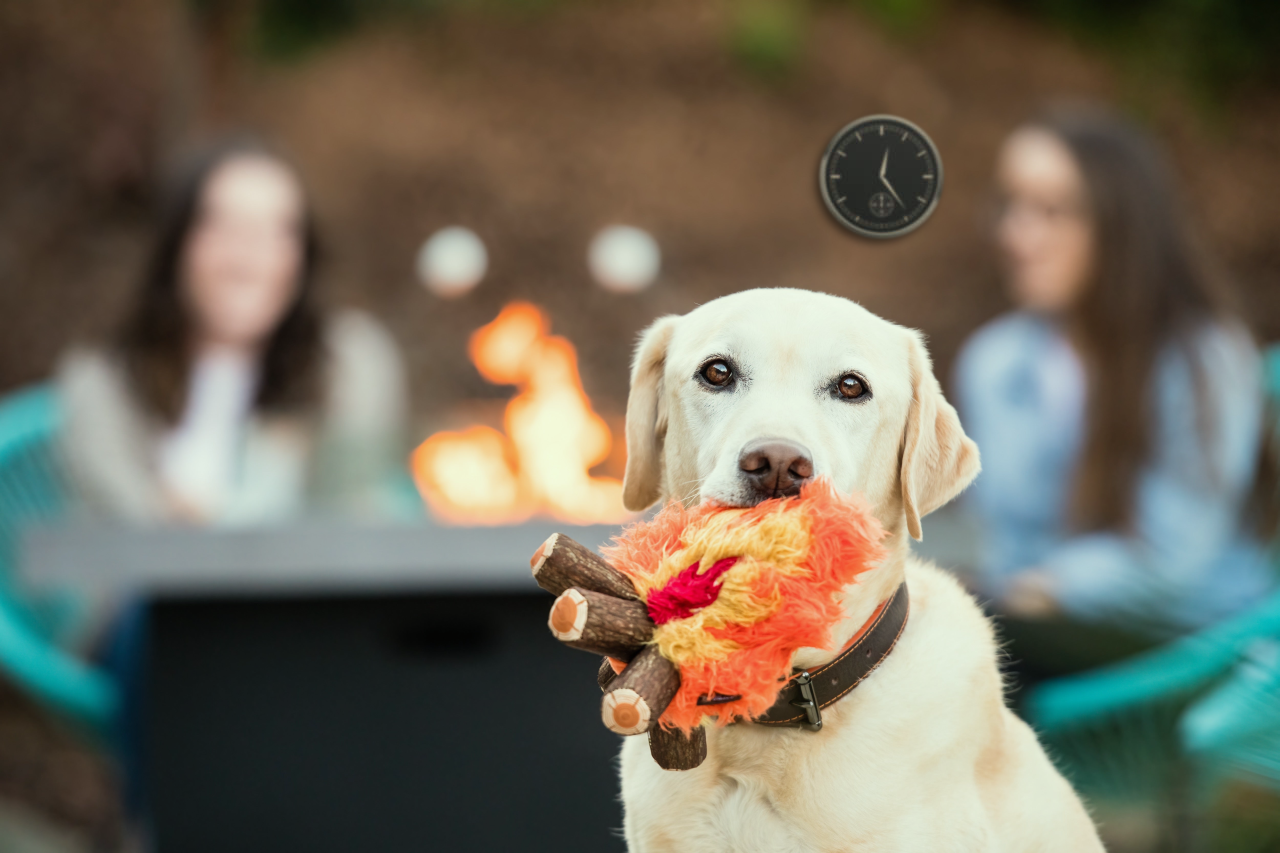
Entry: 12,24
